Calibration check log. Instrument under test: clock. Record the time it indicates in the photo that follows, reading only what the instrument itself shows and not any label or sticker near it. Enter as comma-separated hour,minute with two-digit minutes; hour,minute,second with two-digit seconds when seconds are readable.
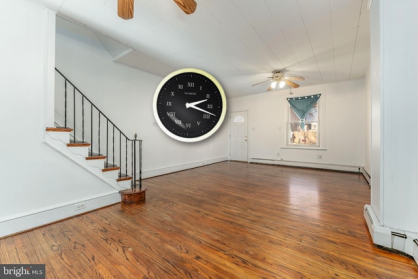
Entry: 2,18
